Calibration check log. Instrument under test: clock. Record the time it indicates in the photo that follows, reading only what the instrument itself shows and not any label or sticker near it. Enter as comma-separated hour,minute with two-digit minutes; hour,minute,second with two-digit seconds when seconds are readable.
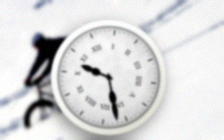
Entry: 10,32
